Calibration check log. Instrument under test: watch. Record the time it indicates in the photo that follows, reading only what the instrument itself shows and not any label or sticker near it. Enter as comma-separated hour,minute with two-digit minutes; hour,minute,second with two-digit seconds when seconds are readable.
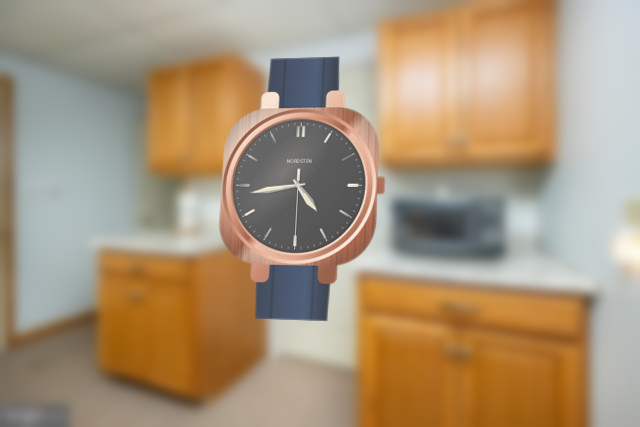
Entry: 4,43,30
